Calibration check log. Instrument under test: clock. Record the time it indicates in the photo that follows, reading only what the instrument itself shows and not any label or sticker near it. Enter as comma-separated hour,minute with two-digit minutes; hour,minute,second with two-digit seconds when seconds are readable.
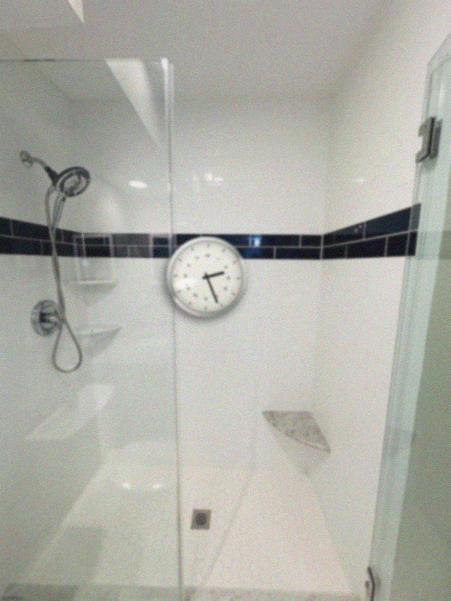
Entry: 2,26
